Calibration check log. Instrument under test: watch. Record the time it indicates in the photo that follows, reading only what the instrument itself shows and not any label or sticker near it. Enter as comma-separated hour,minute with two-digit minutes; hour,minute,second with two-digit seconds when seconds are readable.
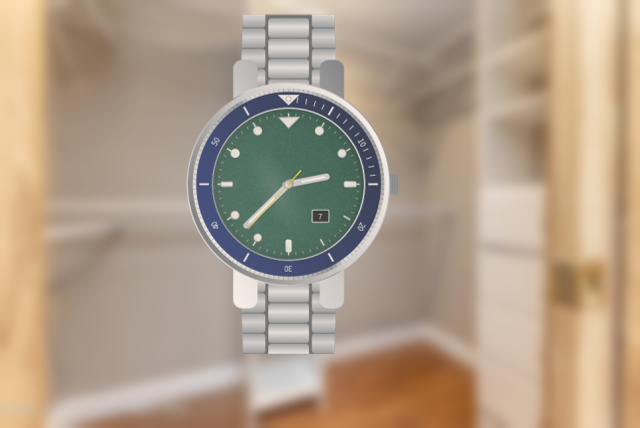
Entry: 2,37,37
